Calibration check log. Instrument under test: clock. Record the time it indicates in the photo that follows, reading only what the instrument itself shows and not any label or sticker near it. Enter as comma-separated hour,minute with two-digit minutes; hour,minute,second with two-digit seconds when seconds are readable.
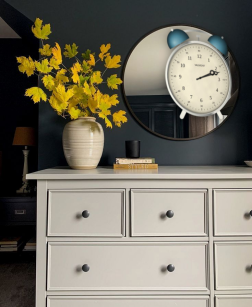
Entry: 2,12
